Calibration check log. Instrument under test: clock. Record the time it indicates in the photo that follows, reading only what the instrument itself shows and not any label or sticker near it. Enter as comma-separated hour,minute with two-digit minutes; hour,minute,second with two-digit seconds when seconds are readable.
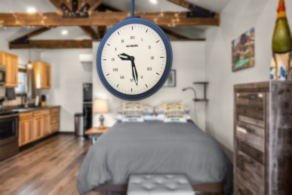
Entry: 9,28
